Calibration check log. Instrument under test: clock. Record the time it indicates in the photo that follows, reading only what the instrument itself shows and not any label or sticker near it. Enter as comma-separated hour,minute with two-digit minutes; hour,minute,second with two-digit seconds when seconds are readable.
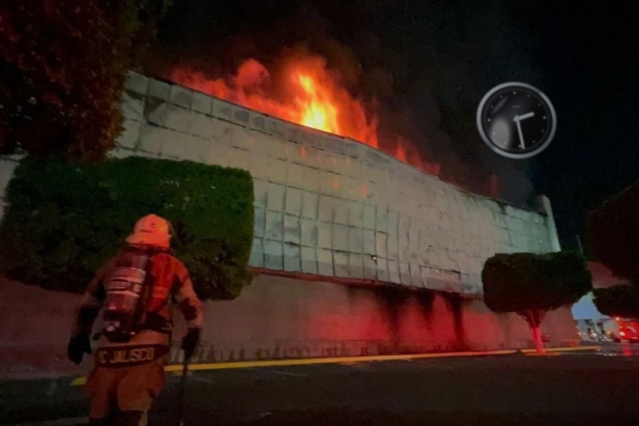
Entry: 2,29
